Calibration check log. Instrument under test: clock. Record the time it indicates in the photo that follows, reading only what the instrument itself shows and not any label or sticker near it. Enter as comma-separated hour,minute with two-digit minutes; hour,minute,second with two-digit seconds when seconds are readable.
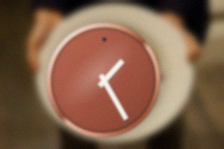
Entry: 1,25
